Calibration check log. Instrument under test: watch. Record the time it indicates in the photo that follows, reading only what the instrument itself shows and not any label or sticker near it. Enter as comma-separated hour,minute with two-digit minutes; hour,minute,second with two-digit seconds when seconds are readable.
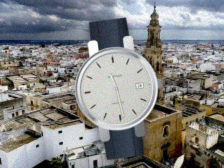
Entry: 11,29
